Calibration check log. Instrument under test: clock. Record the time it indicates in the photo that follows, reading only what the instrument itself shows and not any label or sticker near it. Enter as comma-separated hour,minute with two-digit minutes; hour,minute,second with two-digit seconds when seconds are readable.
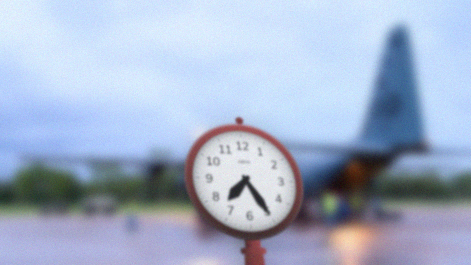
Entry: 7,25
